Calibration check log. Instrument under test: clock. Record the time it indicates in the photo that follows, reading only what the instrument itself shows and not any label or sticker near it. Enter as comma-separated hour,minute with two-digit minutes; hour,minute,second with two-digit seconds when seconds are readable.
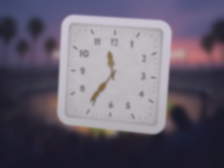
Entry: 11,36
